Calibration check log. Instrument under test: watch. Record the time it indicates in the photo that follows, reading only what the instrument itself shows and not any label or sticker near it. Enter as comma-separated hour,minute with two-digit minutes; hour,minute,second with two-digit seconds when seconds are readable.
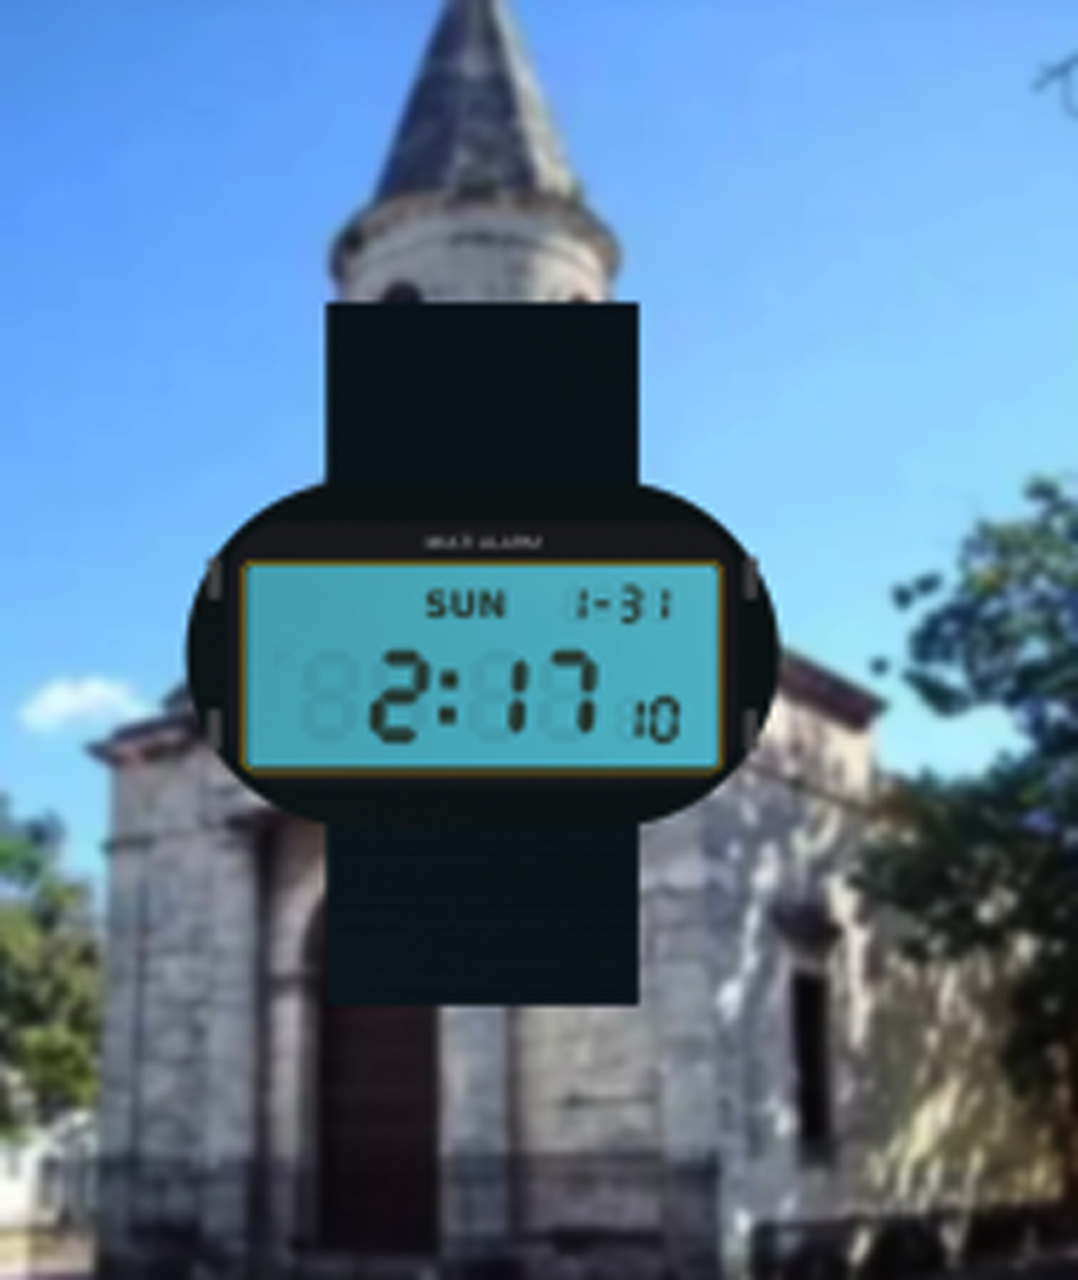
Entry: 2,17,10
